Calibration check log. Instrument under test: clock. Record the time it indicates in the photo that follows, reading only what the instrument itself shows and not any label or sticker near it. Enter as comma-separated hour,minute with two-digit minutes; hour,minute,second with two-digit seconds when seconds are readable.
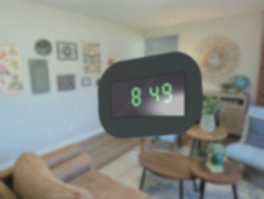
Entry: 8,49
